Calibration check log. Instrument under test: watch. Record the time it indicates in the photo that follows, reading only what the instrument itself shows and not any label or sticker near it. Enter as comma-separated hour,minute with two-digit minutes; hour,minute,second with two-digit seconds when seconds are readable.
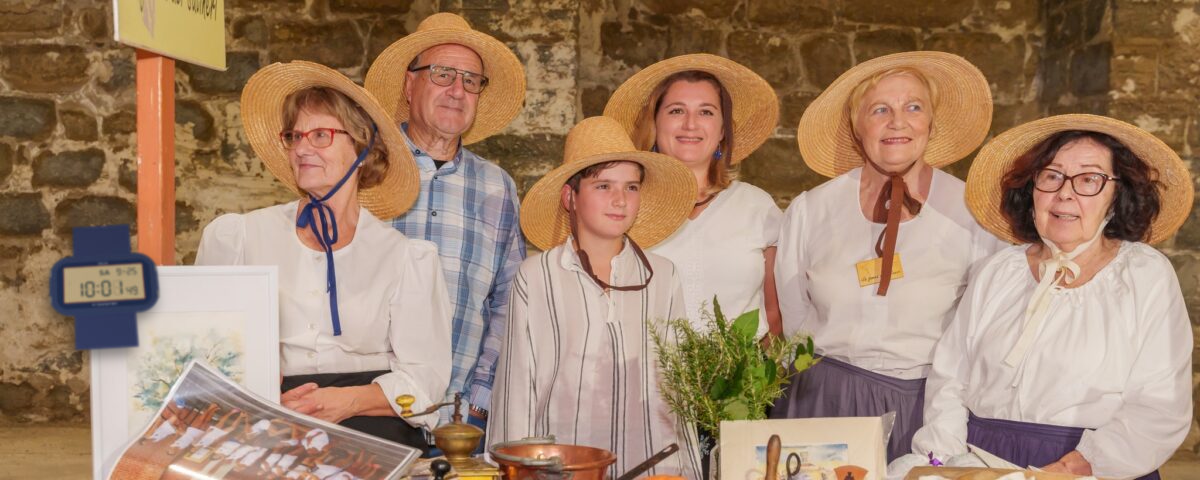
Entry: 10,01
